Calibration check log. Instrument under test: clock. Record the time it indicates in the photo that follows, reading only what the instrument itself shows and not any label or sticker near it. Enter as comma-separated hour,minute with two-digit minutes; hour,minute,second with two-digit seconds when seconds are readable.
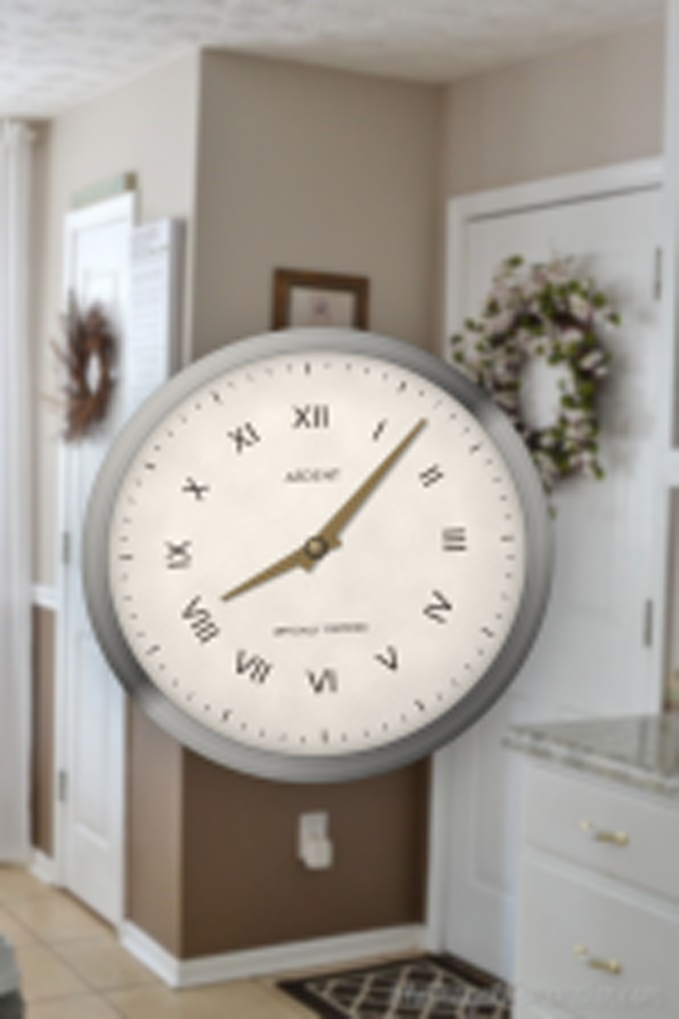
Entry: 8,07
